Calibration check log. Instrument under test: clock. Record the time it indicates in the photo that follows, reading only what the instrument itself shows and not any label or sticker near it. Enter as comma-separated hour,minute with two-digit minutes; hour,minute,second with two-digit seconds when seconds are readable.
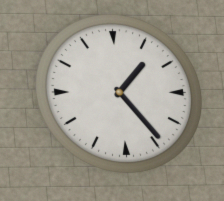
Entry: 1,24
